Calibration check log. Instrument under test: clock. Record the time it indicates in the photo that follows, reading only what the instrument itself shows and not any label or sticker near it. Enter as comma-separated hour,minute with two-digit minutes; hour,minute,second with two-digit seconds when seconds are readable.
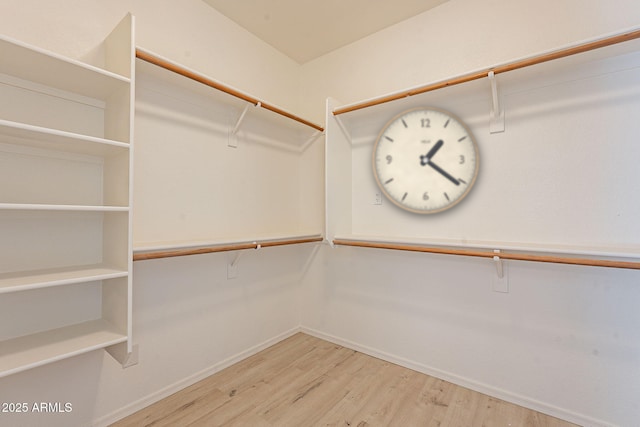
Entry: 1,21
